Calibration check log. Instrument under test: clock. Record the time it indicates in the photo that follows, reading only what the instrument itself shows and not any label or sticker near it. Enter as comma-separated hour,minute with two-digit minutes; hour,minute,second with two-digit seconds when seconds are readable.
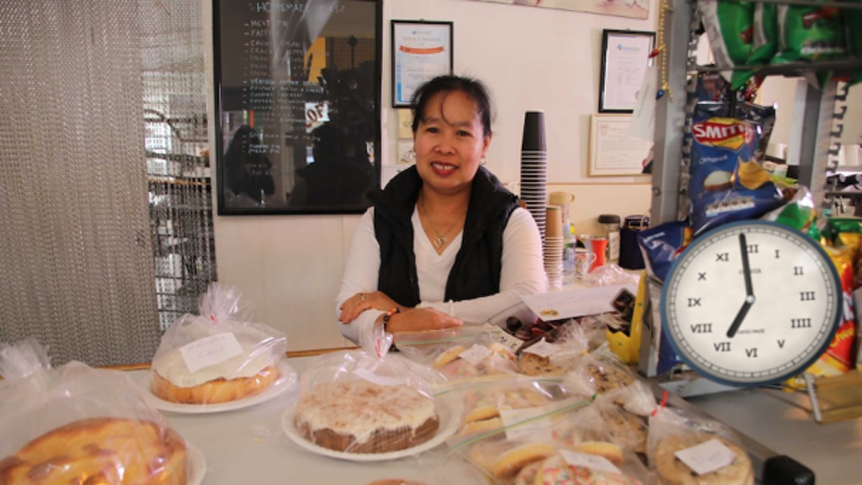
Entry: 6,59
